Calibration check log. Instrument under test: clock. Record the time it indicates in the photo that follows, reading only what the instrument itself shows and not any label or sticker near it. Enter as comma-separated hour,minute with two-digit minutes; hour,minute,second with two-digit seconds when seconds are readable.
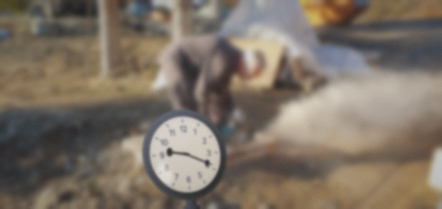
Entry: 9,19
